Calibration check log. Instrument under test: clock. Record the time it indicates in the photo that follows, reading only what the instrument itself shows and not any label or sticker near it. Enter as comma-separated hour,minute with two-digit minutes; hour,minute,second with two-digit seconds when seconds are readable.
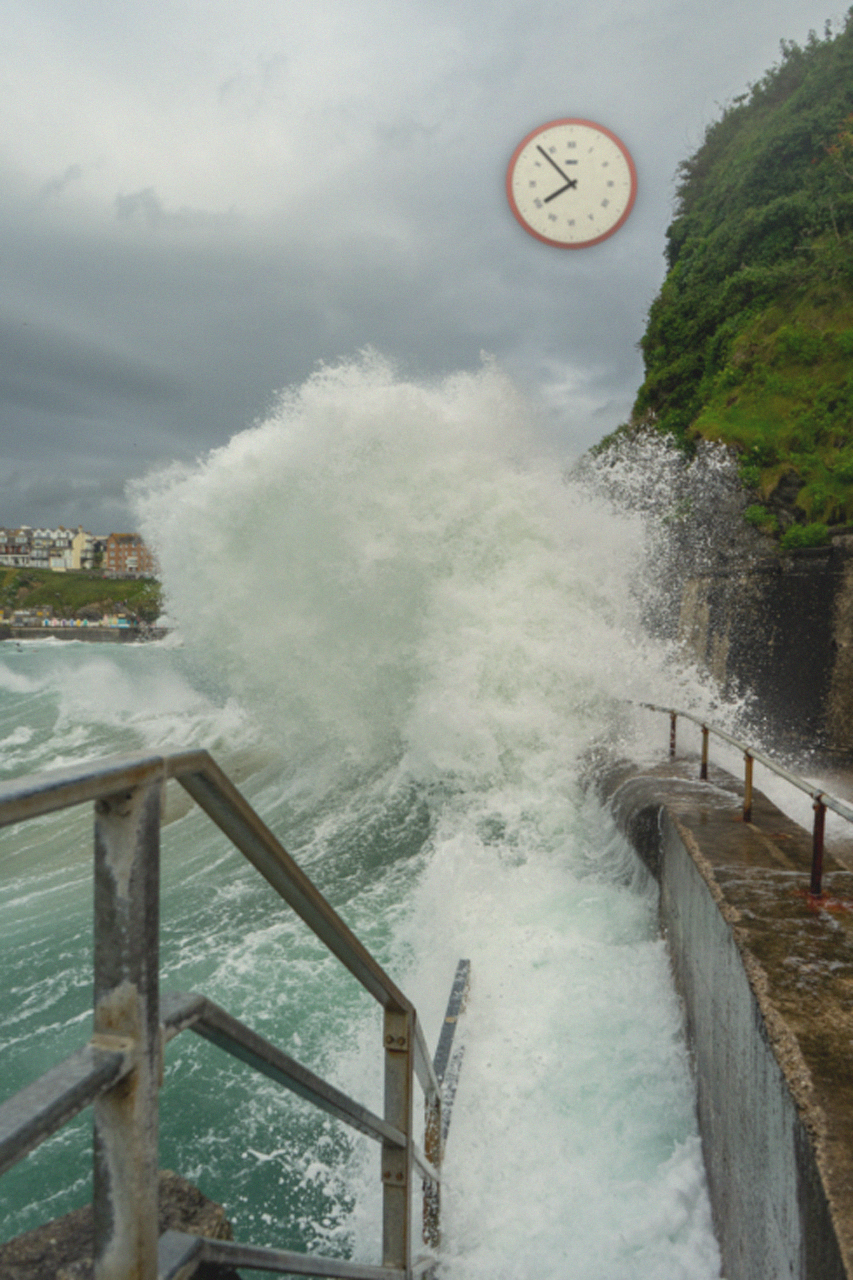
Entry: 7,53
